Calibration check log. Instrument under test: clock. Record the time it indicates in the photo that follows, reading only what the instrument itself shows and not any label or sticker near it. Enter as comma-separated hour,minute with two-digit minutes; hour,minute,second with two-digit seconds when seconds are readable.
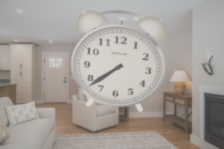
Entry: 7,38
